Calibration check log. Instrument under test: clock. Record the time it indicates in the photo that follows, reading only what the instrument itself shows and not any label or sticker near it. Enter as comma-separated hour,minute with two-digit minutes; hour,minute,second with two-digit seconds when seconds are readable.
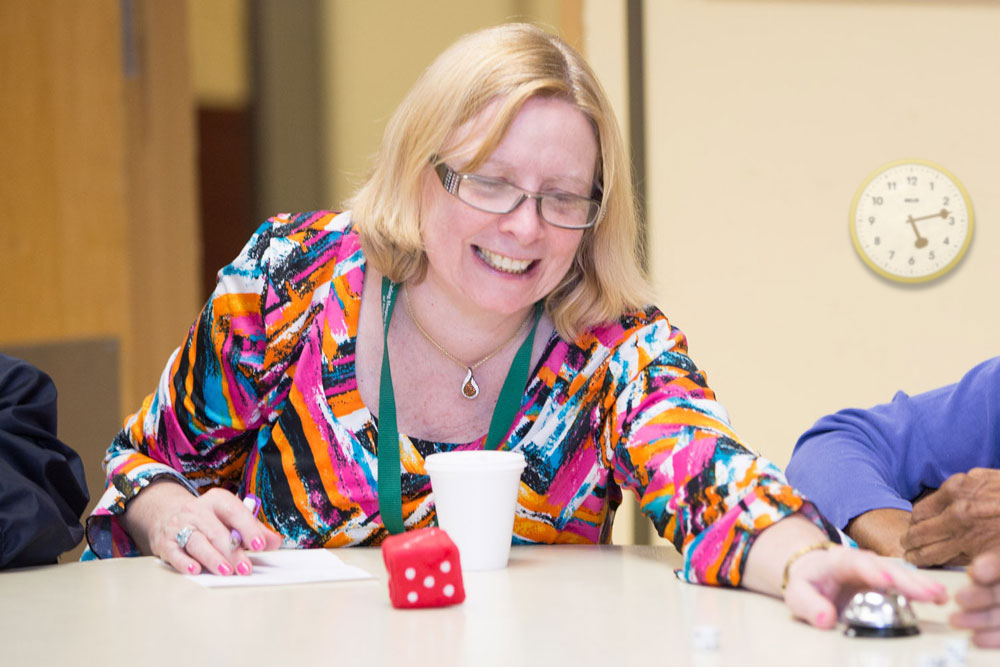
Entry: 5,13
